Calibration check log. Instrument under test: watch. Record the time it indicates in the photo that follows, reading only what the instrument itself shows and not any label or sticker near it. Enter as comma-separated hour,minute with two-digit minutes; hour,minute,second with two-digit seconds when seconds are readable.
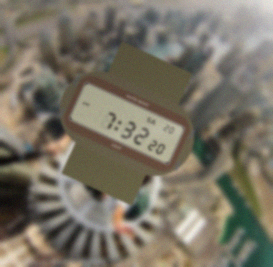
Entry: 7,32,20
